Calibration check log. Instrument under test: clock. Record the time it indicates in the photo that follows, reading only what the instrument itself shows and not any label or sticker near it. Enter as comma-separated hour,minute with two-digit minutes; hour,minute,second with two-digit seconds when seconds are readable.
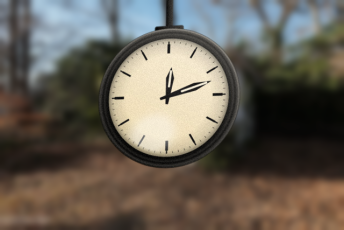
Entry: 12,12
